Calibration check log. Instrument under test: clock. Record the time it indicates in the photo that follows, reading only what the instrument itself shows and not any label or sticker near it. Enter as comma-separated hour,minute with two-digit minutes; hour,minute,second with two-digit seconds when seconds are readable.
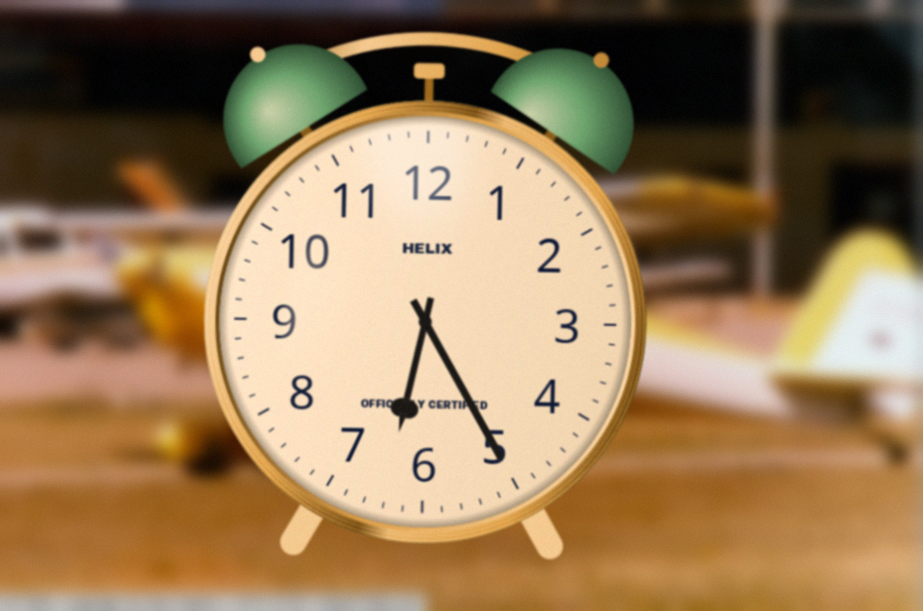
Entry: 6,25
